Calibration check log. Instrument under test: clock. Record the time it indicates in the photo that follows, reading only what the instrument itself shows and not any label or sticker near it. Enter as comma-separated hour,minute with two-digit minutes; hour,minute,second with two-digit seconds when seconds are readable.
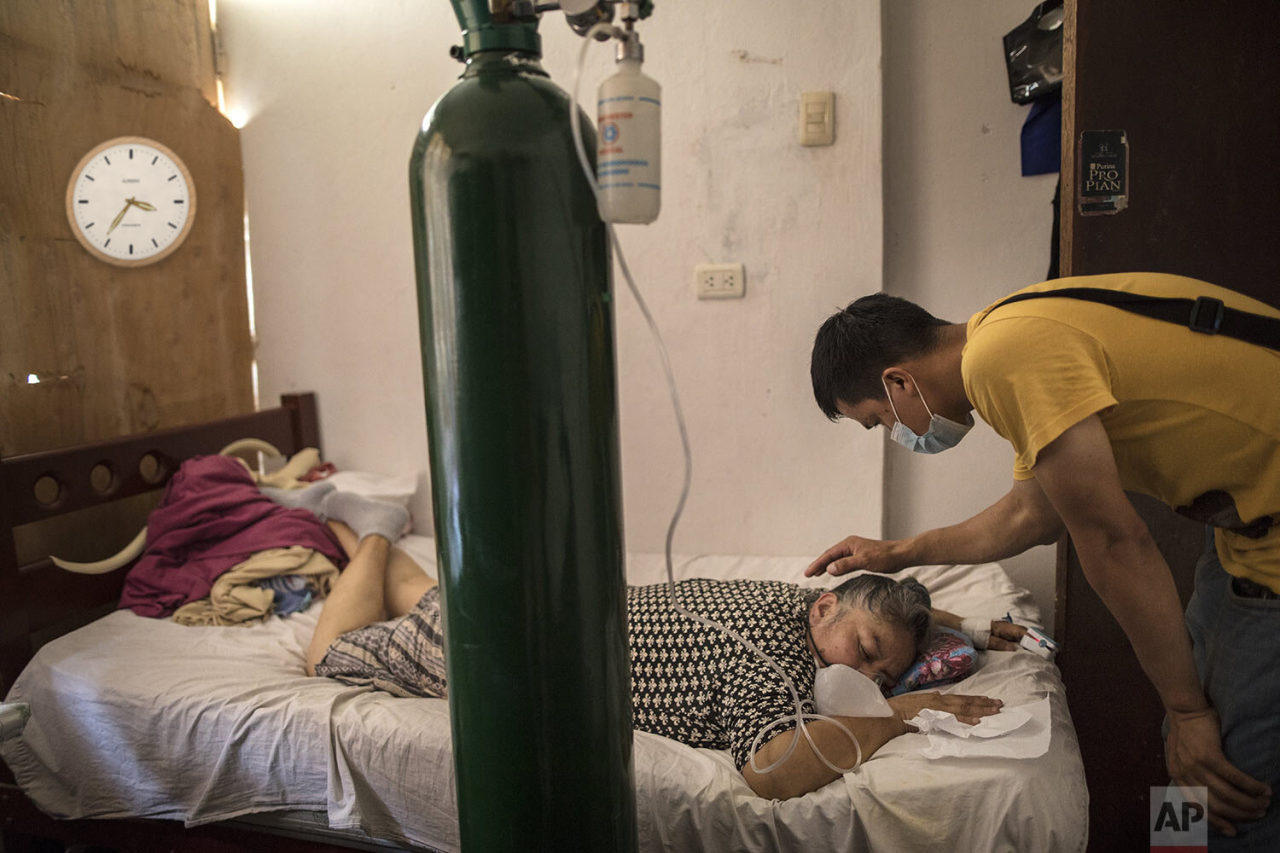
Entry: 3,36
